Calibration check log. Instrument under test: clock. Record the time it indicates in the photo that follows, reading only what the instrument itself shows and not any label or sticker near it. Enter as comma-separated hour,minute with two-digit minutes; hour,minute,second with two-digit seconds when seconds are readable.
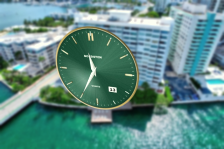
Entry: 11,35
